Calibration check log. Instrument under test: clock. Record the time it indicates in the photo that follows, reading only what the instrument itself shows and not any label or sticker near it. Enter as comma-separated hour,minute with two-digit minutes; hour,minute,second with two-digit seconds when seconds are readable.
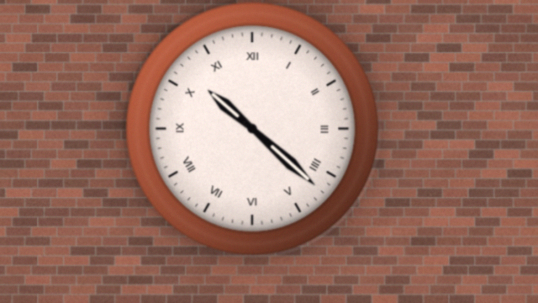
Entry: 10,22
